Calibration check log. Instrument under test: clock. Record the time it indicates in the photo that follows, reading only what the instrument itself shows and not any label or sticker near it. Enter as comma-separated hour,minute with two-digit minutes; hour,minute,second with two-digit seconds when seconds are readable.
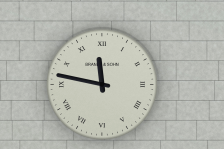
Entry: 11,47
